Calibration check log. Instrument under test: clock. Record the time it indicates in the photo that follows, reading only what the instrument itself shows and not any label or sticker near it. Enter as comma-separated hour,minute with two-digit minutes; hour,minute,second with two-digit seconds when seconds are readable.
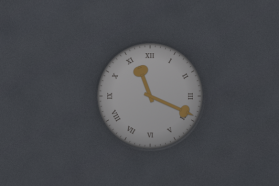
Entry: 11,19
